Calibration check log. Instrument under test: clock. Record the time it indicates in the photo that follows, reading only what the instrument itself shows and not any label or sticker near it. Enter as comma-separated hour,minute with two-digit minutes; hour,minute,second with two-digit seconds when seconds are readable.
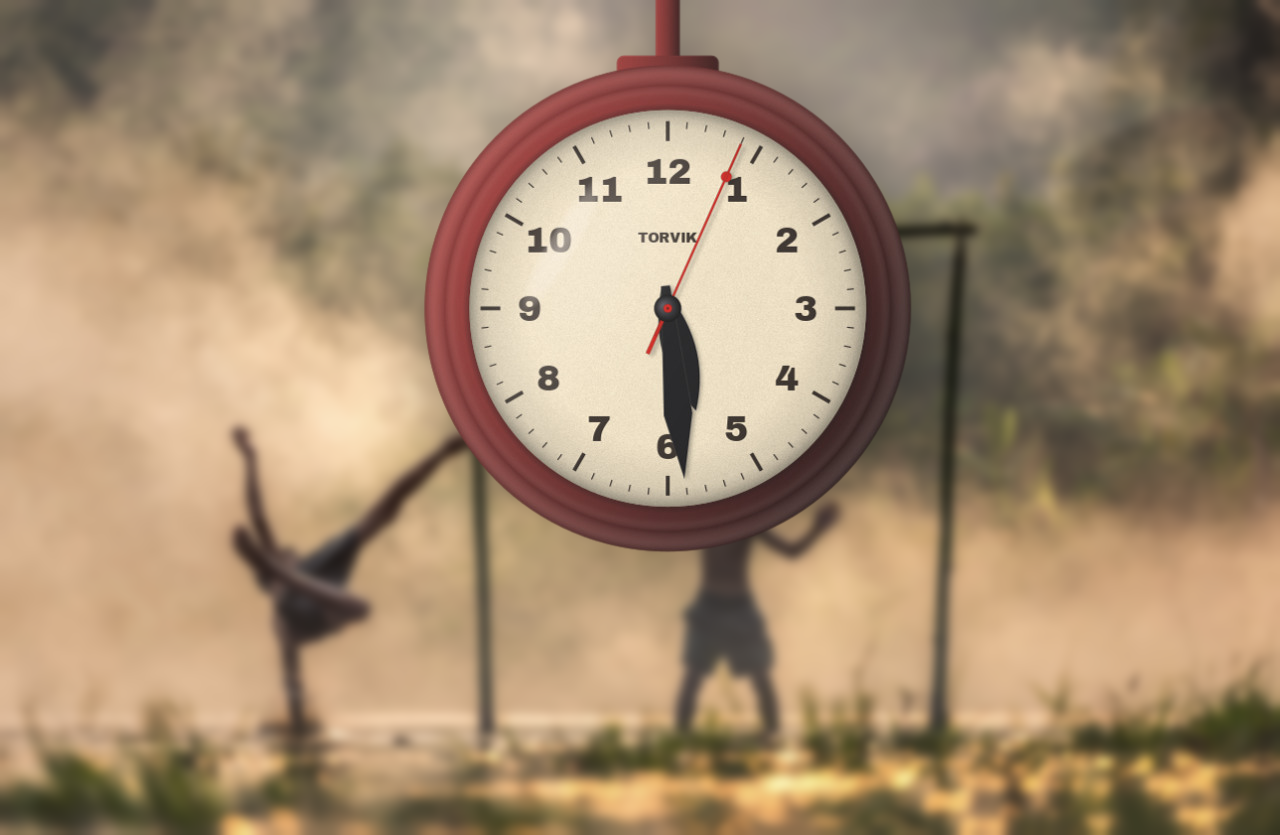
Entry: 5,29,04
